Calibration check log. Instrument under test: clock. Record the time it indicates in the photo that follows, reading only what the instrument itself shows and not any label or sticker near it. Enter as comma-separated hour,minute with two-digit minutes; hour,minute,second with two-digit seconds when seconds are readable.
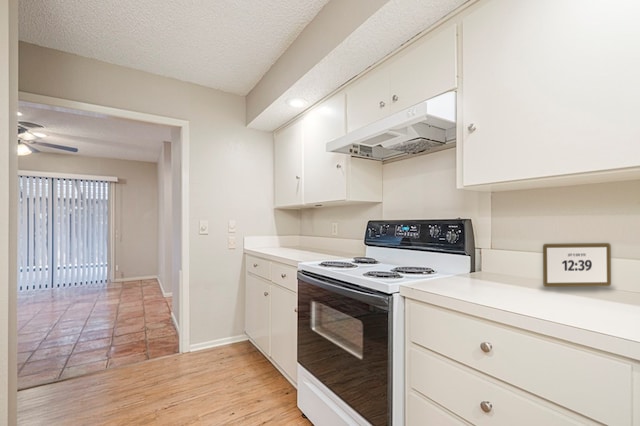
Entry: 12,39
